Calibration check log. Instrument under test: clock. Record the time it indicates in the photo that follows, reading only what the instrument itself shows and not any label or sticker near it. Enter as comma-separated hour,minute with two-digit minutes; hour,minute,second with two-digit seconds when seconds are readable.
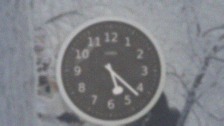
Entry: 5,22
